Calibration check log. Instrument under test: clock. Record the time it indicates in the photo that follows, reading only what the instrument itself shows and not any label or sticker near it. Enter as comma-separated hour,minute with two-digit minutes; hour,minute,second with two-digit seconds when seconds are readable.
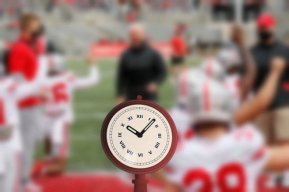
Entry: 10,07
